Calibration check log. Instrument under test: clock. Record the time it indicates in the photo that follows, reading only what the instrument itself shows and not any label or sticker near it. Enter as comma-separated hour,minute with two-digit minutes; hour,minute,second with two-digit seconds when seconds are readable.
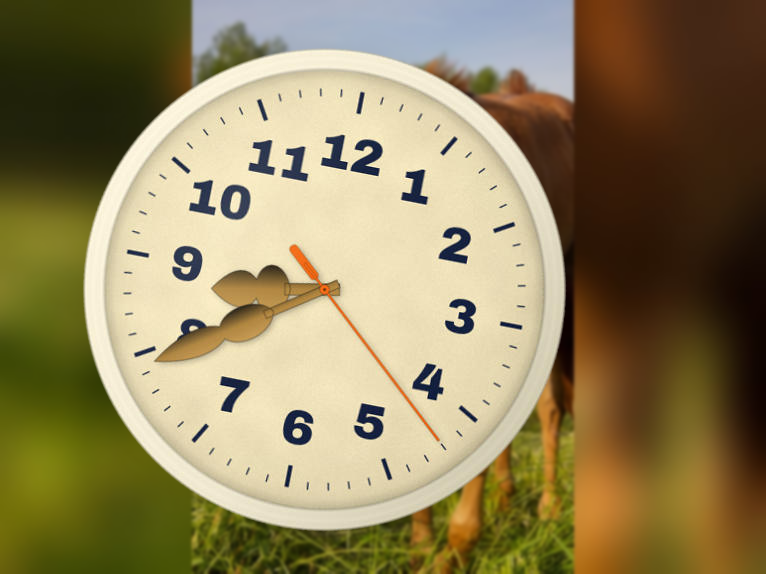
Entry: 8,39,22
